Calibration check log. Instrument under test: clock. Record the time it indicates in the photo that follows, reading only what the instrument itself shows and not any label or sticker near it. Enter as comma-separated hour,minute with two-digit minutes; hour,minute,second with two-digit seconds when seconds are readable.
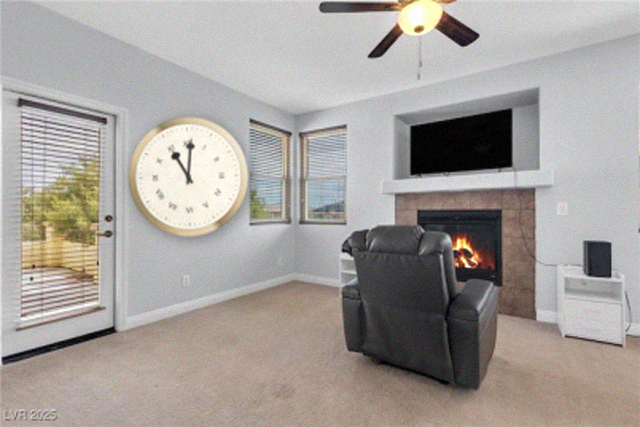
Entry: 11,01
